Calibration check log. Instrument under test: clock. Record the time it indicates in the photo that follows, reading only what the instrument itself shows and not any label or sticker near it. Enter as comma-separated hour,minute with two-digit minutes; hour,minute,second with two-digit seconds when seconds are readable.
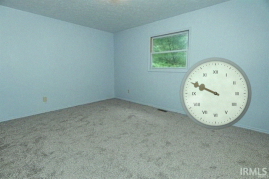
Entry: 9,49
